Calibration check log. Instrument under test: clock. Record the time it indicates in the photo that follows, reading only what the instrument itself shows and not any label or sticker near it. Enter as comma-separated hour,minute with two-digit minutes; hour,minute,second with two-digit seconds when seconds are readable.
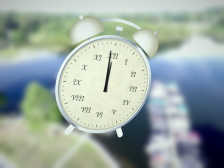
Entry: 11,59
